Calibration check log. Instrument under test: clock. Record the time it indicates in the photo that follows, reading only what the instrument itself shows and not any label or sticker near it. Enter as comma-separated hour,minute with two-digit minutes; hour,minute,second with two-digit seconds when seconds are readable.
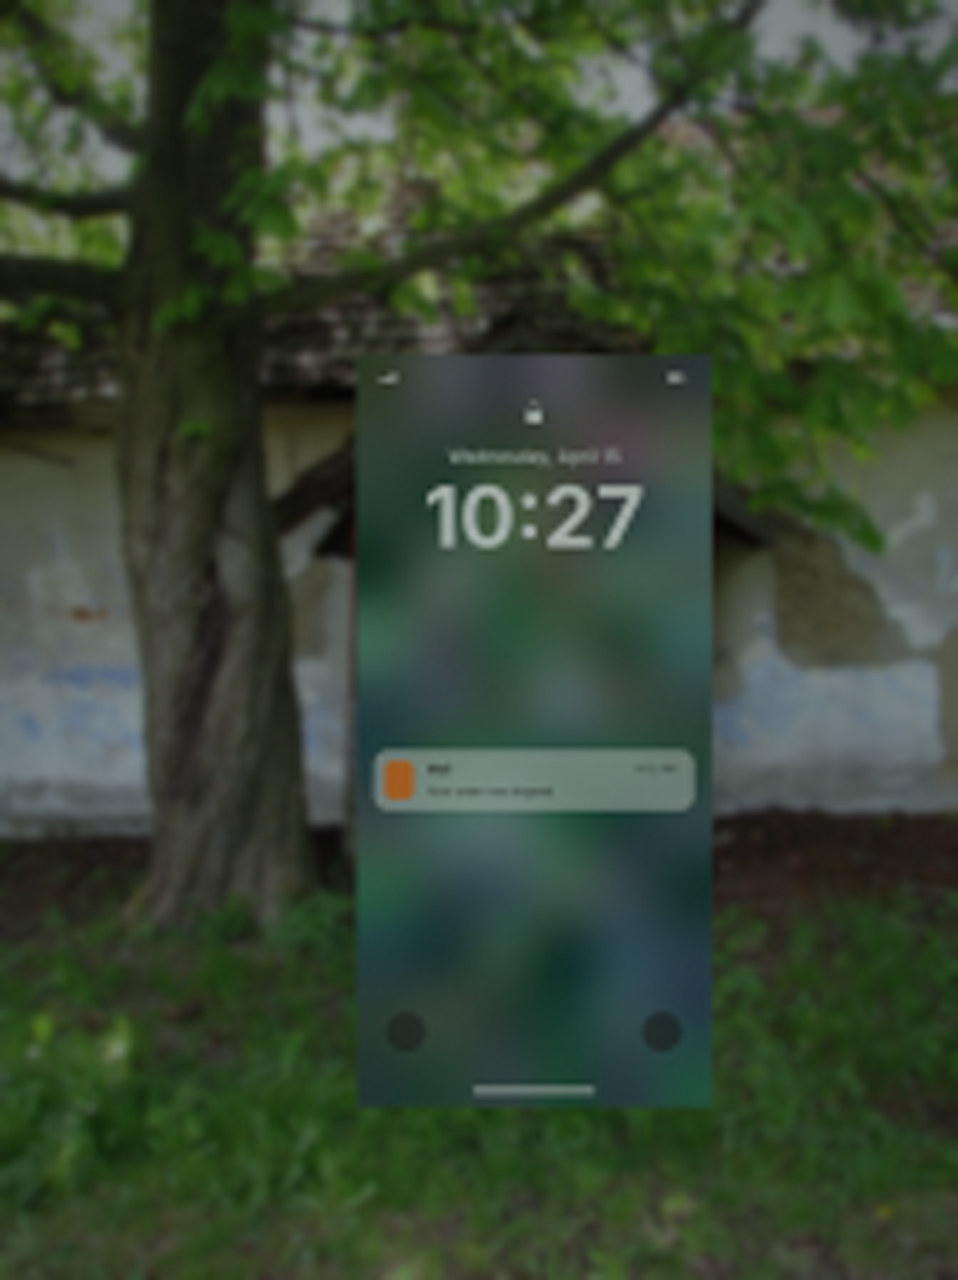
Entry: 10,27
